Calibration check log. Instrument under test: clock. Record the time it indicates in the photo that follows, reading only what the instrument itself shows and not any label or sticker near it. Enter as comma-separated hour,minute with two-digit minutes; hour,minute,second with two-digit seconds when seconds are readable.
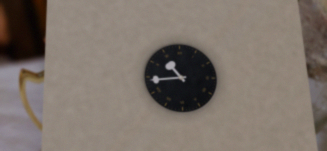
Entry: 10,44
